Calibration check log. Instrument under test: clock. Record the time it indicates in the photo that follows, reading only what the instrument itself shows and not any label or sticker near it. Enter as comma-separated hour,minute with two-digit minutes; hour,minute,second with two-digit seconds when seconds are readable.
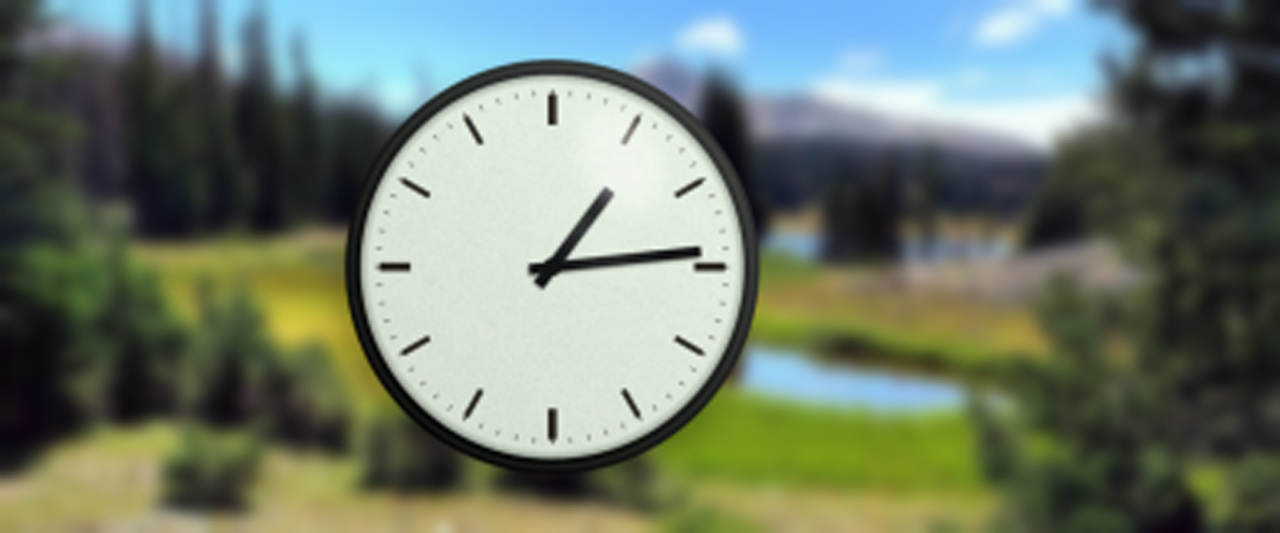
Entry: 1,14
